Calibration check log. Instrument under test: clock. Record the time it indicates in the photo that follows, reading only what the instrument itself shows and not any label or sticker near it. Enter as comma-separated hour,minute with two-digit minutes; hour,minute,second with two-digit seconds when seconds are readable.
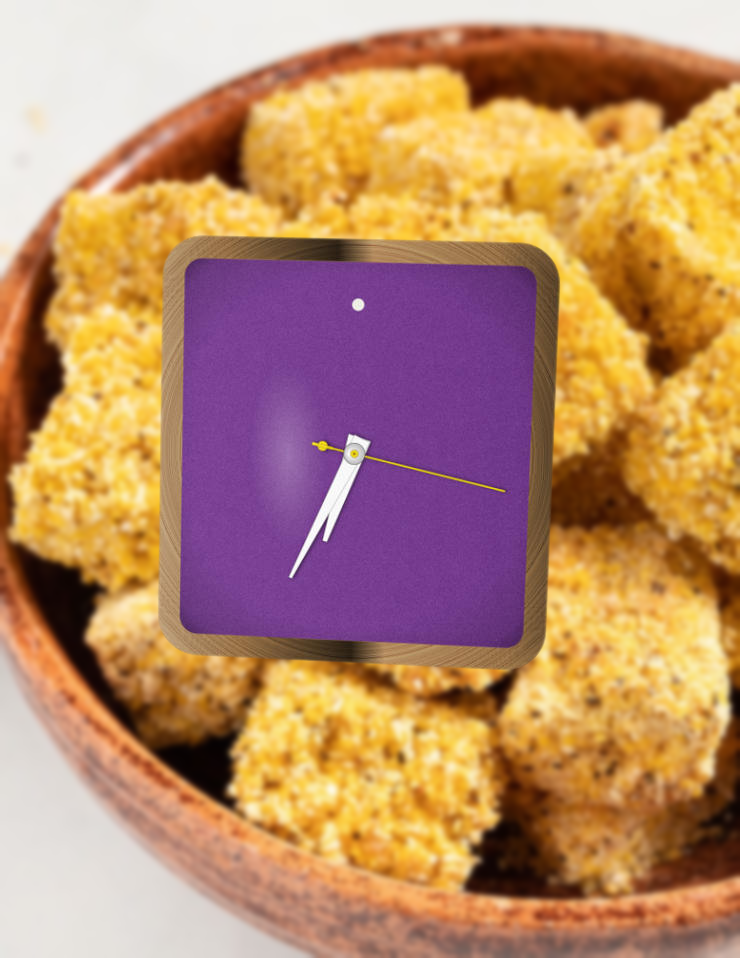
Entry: 6,34,17
